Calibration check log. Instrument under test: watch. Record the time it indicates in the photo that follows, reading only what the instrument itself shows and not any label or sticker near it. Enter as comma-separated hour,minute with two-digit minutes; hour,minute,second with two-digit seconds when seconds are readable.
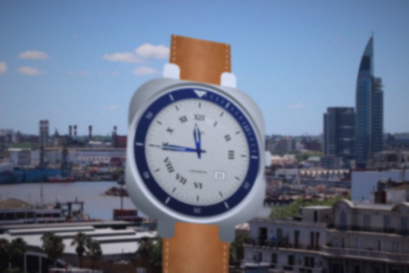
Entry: 11,45
